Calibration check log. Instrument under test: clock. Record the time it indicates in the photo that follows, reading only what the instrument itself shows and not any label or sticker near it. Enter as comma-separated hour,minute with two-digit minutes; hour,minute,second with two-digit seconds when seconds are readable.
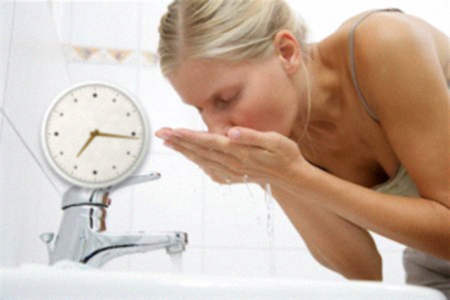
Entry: 7,16
